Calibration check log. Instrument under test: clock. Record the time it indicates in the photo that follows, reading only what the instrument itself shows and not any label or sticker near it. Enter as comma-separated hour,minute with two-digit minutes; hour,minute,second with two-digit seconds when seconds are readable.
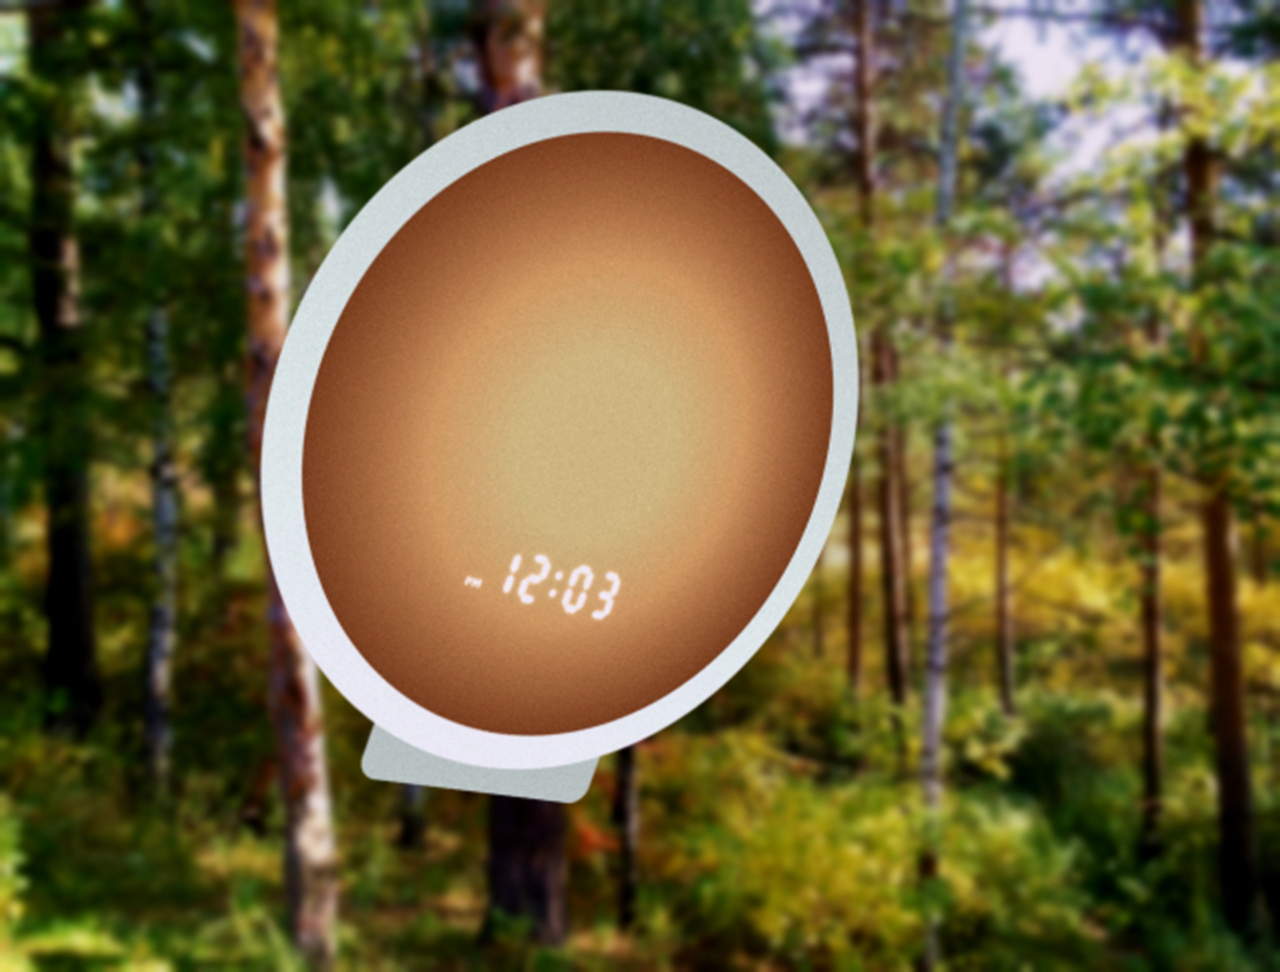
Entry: 12,03
